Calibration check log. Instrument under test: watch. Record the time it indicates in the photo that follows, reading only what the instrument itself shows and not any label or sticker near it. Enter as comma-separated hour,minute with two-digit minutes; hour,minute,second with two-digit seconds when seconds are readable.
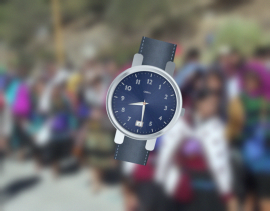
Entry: 8,29
